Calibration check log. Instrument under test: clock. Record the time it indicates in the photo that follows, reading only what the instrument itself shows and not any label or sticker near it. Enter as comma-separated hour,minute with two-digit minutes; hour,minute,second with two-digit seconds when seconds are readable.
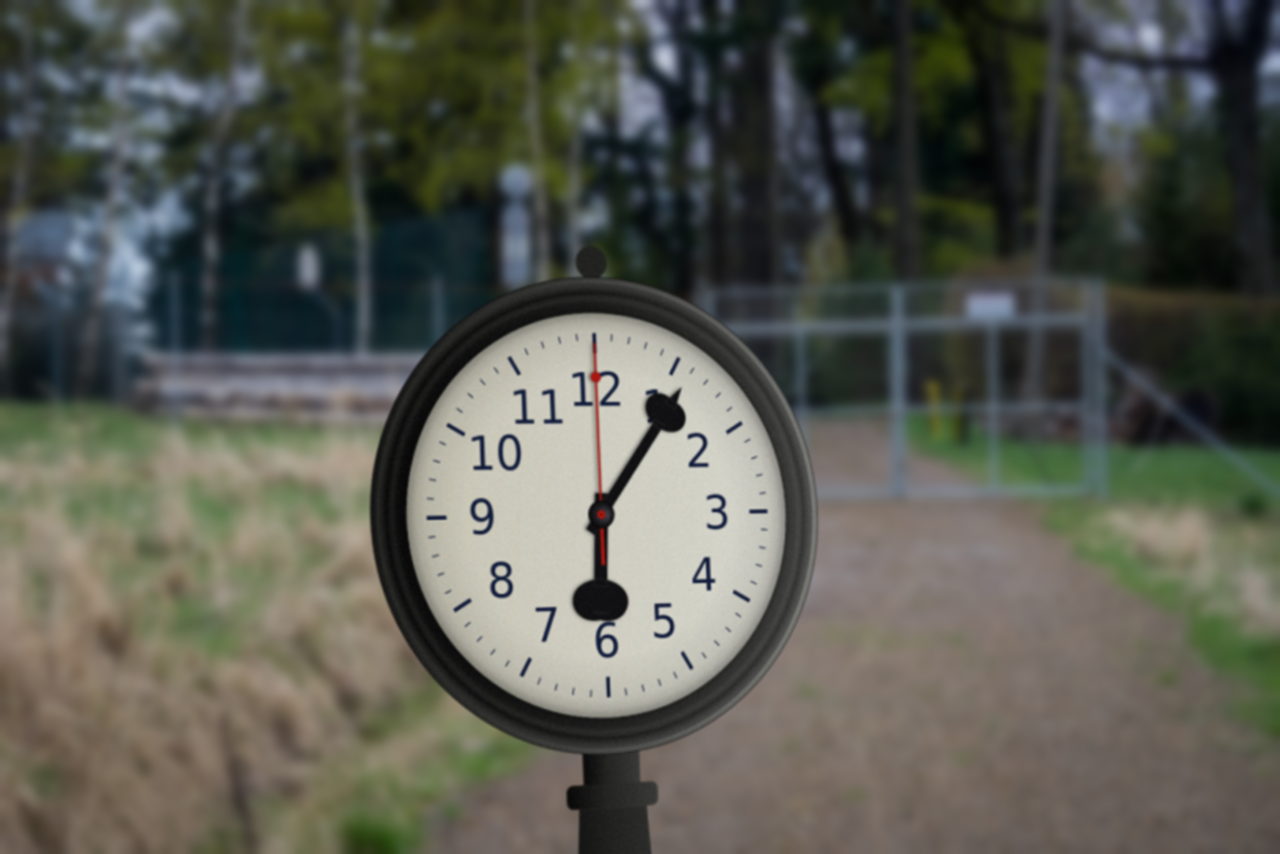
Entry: 6,06,00
